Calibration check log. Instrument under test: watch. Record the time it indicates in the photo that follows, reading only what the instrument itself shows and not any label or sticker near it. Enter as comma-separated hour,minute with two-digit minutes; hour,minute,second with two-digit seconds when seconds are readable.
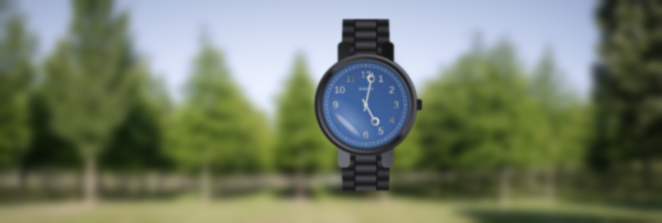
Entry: 5,02
